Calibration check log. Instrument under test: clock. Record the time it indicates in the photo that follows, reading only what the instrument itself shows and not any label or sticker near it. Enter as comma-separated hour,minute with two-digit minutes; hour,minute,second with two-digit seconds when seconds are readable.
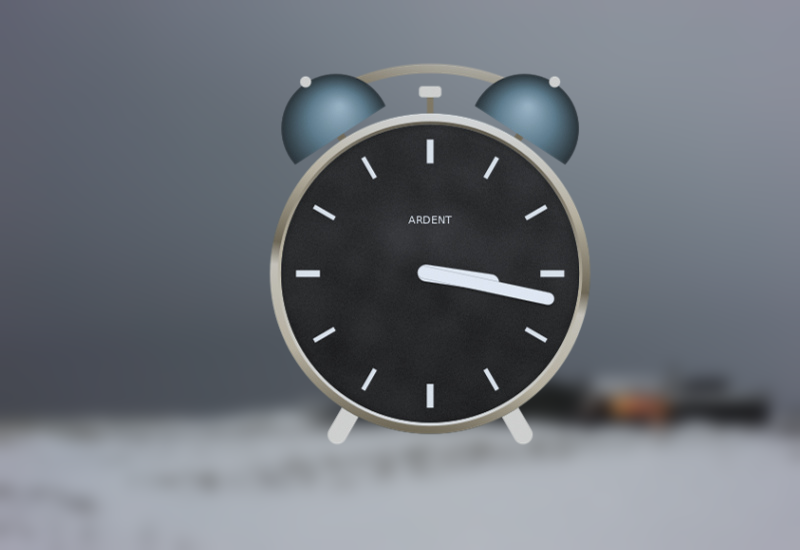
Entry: 3,17
